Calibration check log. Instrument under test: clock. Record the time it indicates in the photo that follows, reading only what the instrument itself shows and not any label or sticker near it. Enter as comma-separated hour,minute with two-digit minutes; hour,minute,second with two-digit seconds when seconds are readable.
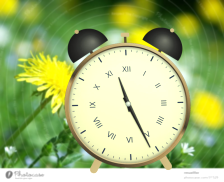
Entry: 11,26
